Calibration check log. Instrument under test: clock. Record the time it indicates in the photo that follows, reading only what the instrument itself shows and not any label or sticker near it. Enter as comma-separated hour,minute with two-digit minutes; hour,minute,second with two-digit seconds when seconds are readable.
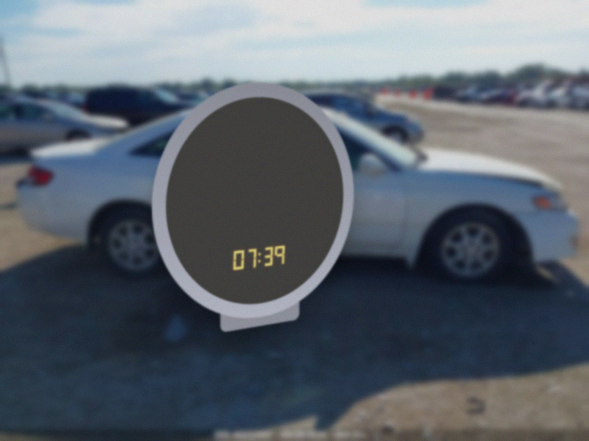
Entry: 7,39
